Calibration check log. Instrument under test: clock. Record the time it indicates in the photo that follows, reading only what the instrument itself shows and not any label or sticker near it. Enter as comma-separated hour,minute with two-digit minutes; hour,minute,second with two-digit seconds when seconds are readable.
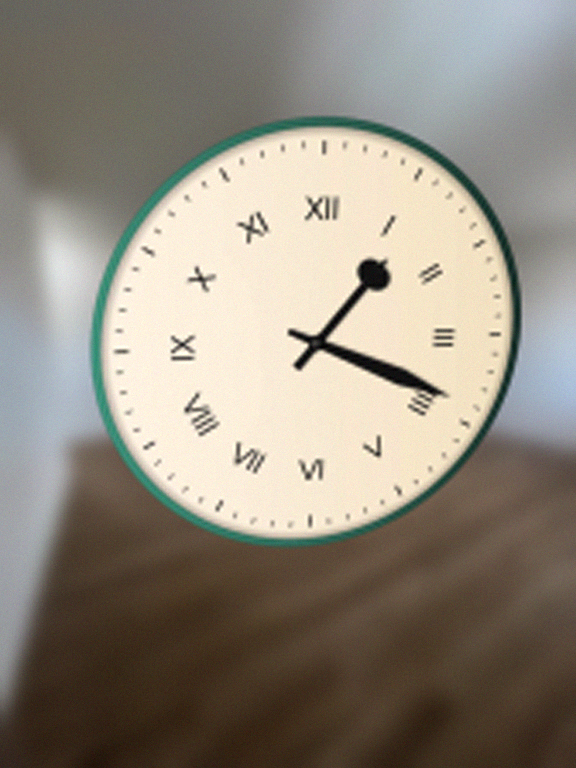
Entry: 1,19
